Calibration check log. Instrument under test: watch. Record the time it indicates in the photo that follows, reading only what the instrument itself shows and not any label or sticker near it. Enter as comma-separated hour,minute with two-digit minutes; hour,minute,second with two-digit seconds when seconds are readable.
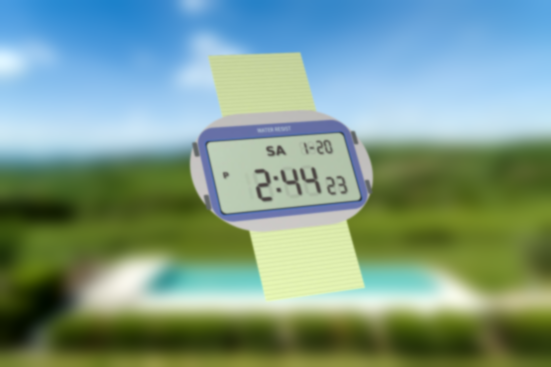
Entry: 2,44,23
